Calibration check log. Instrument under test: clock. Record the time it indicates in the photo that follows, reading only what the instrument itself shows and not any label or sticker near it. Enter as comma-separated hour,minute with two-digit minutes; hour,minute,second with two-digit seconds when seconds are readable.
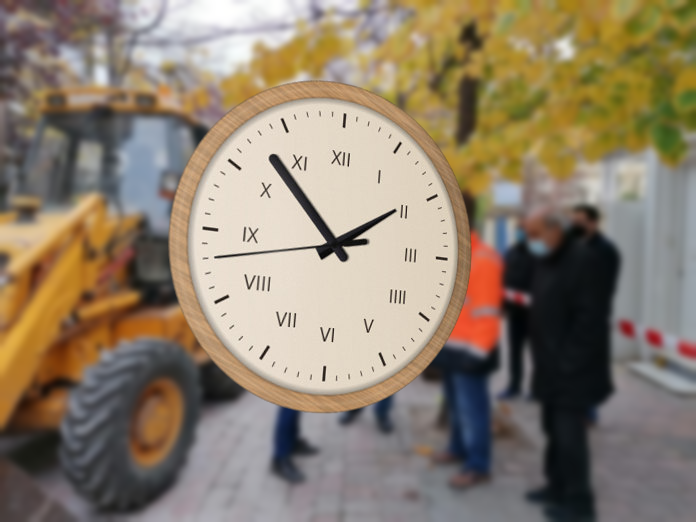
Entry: 1,52,43
